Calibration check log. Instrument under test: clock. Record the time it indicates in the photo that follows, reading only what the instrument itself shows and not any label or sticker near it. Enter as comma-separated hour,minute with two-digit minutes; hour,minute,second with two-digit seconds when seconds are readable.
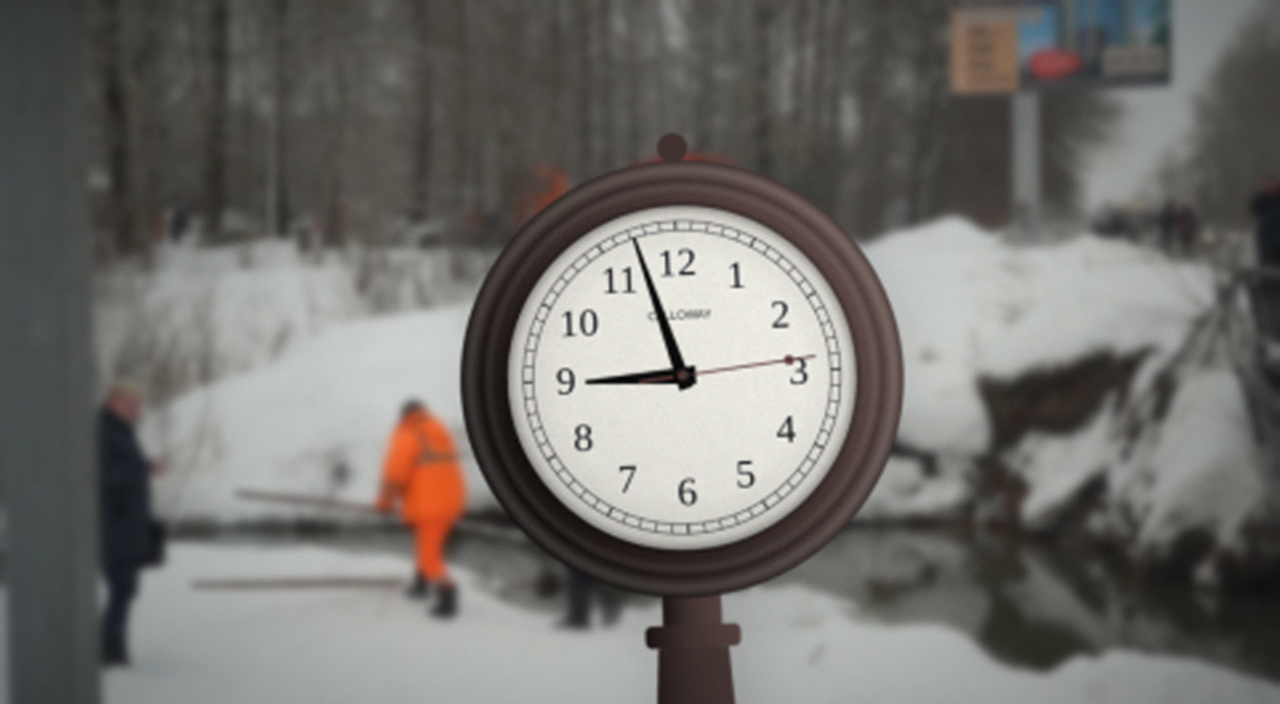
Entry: 8,57,14
